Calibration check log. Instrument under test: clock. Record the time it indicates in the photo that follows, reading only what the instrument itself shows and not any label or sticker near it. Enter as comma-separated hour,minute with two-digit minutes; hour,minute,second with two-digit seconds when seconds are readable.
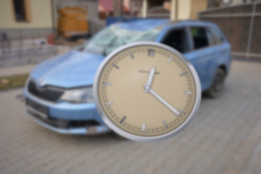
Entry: 12,21
